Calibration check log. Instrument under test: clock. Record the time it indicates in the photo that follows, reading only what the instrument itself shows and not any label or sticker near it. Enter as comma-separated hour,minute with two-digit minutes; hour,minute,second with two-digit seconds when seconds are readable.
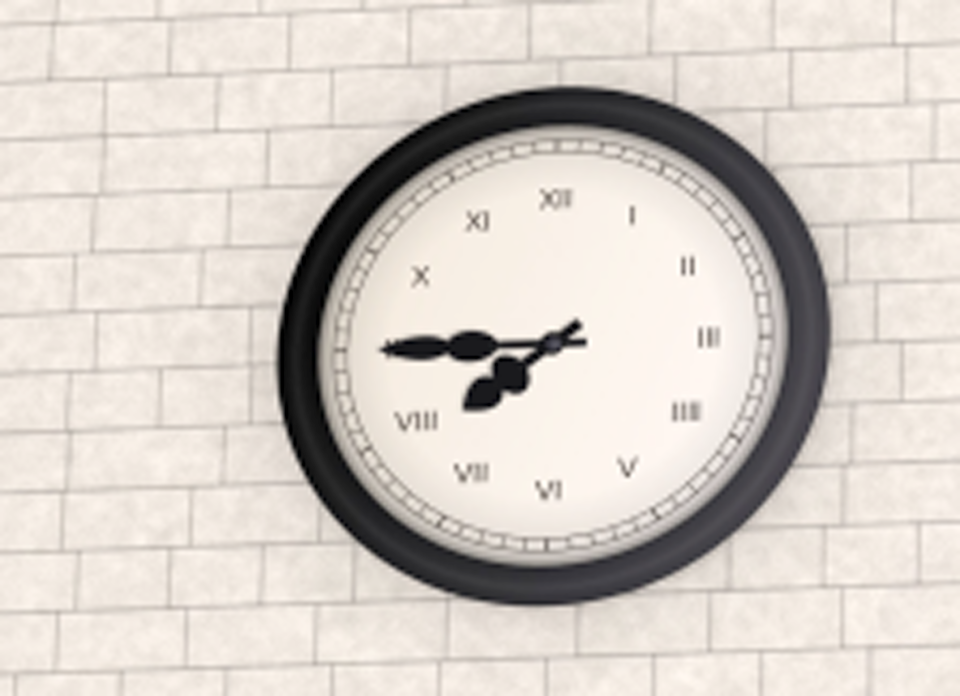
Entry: 7,45
